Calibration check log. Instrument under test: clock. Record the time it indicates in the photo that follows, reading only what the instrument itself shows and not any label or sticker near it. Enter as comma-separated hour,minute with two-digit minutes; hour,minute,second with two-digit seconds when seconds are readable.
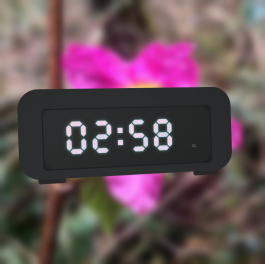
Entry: 2,58
